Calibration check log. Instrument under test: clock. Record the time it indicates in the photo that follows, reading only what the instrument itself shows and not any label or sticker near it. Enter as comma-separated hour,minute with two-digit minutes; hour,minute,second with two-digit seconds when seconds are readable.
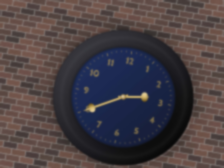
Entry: 2,40
